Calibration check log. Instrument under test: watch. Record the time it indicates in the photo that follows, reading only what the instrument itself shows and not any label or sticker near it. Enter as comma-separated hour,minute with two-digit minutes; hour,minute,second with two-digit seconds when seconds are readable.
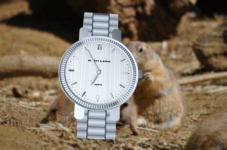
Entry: 6,55
